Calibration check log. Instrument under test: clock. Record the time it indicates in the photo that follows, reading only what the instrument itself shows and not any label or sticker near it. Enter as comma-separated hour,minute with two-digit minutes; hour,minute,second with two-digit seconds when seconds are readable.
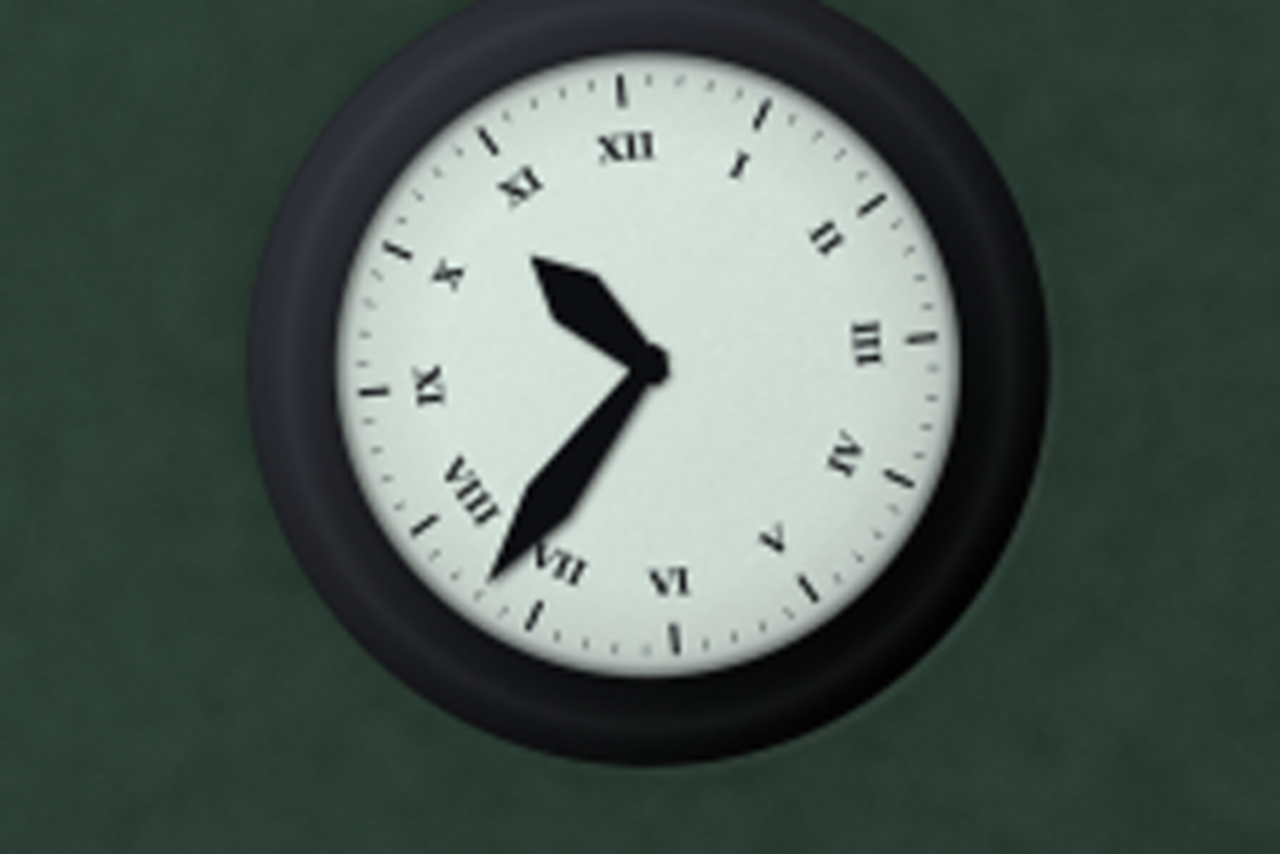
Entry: 10,37
